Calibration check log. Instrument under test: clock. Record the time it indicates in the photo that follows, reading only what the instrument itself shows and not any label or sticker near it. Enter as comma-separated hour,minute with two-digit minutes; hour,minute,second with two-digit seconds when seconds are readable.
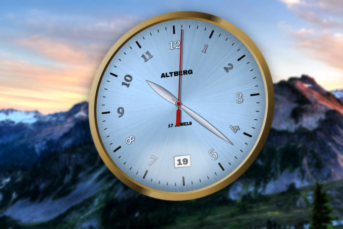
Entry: 10,22,01
